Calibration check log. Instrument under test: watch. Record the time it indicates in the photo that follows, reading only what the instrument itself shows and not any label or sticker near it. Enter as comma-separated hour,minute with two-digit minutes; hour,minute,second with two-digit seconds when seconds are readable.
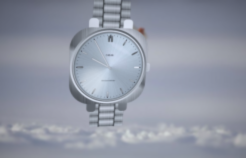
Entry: 9,55
